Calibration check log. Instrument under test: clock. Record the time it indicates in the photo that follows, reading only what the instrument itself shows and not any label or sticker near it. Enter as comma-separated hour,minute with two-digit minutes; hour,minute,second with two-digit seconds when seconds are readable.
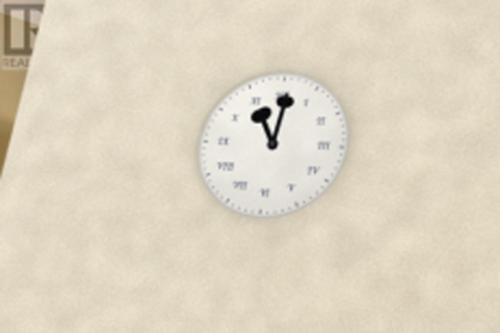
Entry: 11,01
